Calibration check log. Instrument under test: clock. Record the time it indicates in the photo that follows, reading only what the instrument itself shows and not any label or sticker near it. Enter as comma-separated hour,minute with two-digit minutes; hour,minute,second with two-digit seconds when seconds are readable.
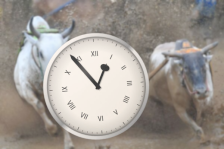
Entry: 12,54
